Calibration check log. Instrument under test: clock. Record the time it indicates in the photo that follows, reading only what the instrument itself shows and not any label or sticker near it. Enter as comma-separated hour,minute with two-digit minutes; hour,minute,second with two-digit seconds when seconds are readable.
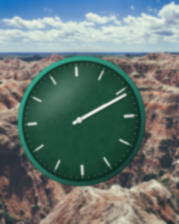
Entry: 2,11
